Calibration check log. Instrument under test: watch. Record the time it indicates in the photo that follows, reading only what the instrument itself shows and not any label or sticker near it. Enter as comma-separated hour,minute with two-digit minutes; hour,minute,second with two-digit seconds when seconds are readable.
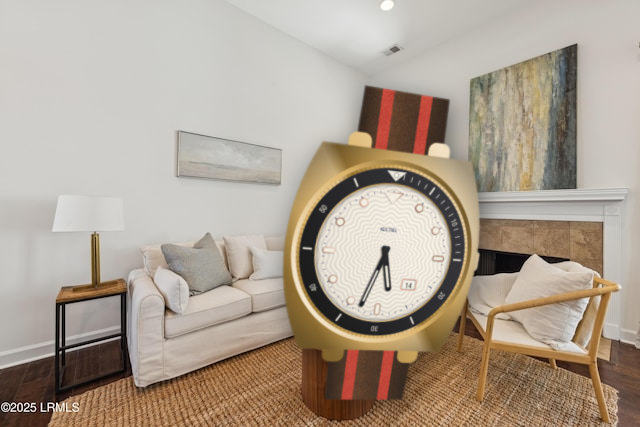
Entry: 5,33
